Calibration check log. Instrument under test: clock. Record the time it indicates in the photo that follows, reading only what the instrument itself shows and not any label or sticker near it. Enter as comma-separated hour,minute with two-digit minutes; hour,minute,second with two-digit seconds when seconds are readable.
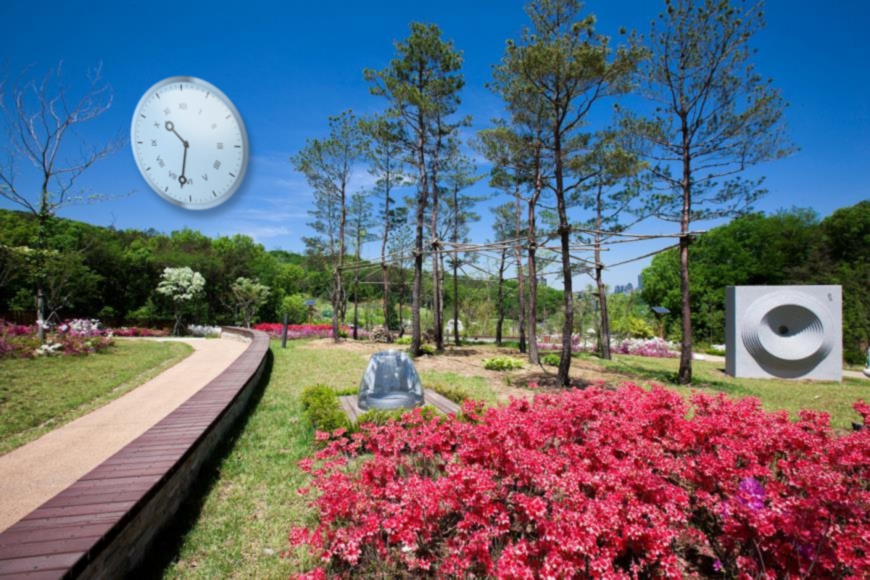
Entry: 10,32
